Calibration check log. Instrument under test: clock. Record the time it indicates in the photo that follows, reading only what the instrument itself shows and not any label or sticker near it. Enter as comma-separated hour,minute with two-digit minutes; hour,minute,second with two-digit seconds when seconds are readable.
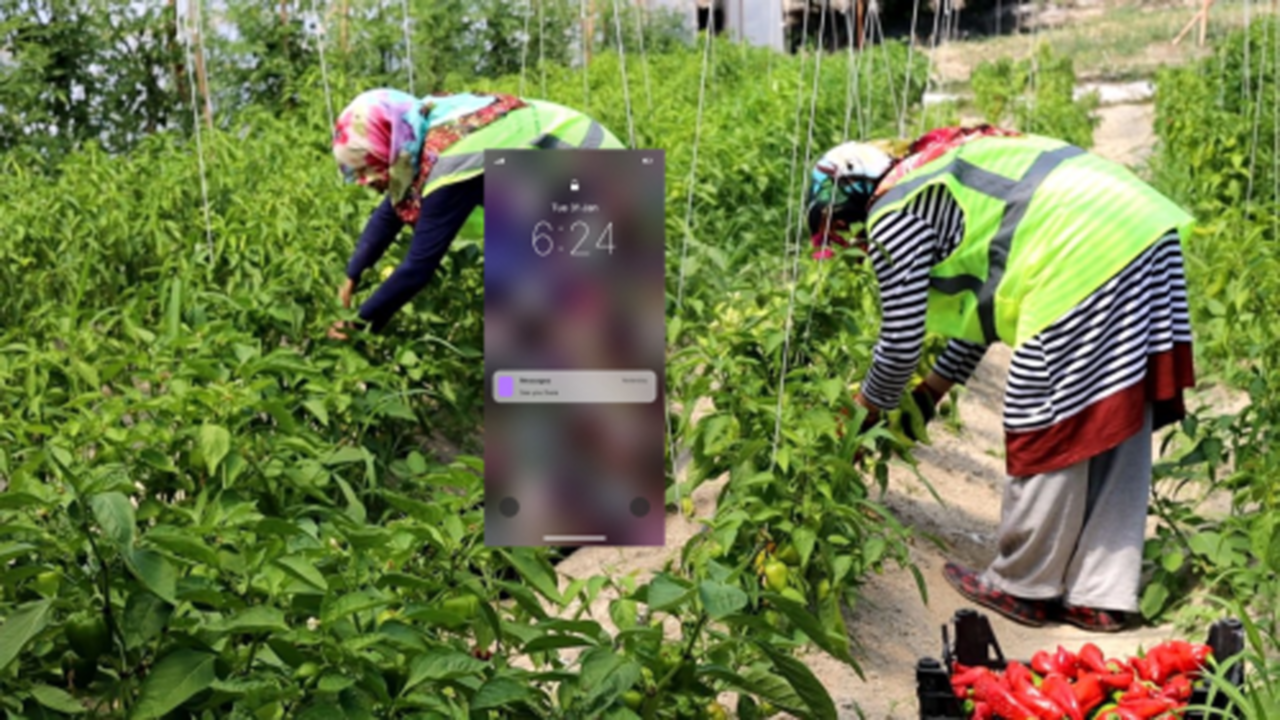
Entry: 6,24
